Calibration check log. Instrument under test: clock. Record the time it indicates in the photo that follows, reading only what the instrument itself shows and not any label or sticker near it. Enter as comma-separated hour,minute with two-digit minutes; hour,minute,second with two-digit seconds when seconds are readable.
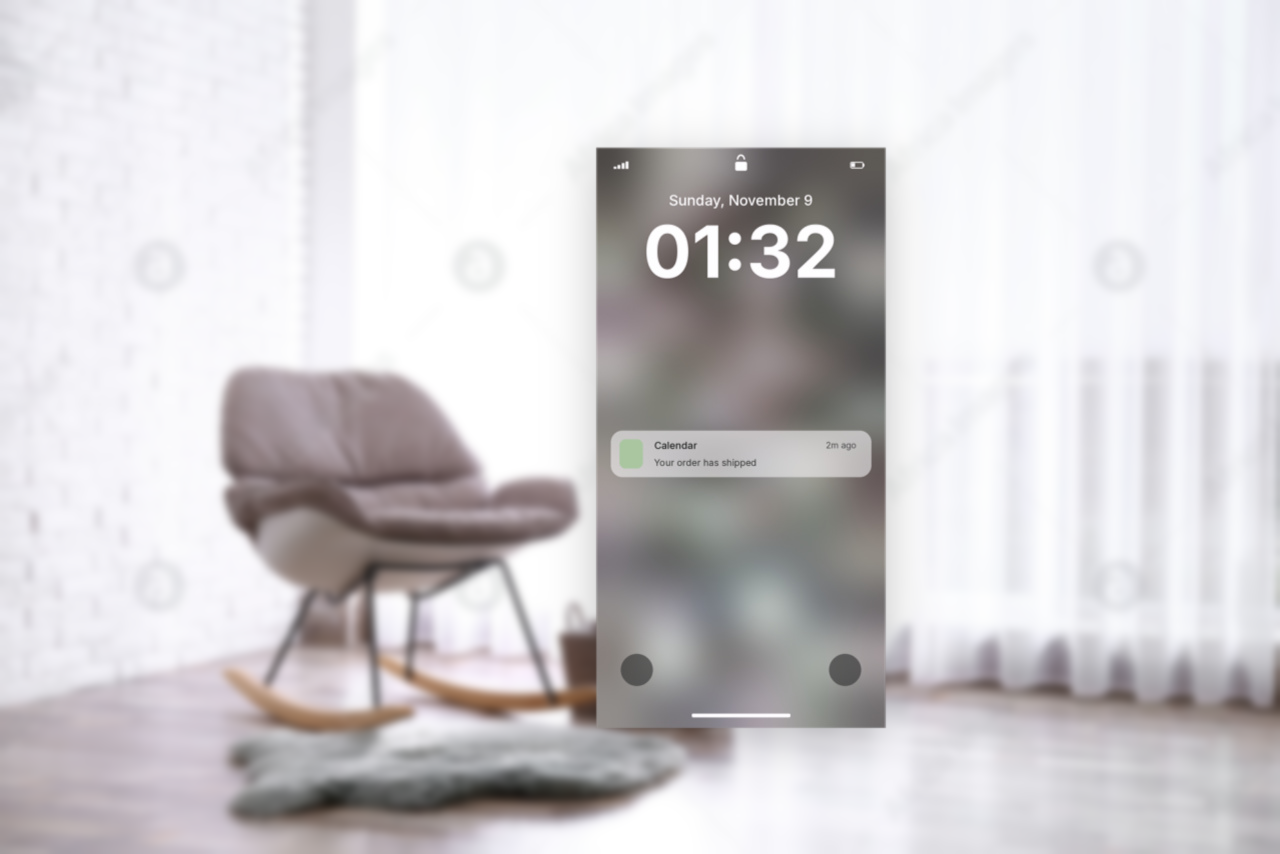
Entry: 1,32
